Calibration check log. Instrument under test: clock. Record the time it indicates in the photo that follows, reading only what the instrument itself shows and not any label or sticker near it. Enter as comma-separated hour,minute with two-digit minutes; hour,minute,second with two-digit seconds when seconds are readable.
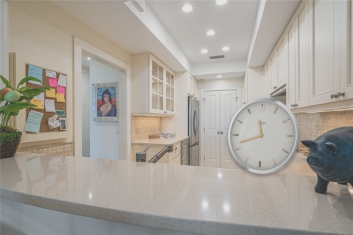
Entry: 11,42
